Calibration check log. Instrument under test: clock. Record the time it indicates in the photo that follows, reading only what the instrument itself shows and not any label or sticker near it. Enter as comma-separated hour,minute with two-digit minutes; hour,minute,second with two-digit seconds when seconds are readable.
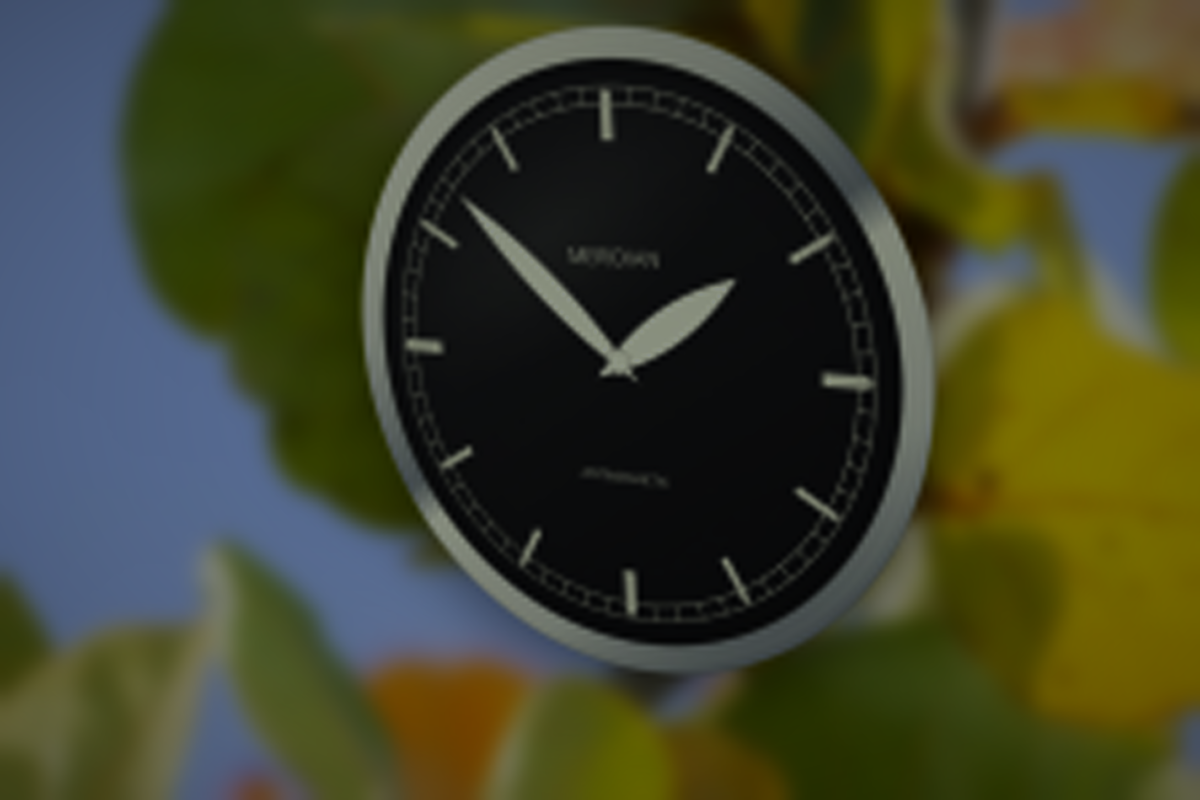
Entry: 1,52
